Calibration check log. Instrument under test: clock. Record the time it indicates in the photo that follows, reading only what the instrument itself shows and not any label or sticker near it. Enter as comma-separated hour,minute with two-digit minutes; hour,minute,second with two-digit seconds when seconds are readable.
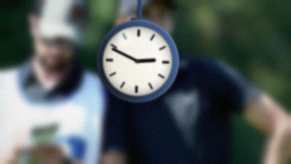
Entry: 2,49
